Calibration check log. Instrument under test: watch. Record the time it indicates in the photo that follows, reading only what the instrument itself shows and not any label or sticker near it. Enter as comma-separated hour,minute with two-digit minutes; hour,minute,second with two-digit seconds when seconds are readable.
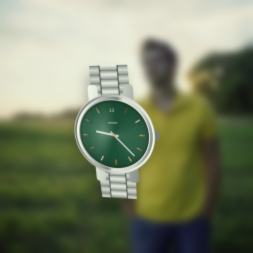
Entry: 9,23
